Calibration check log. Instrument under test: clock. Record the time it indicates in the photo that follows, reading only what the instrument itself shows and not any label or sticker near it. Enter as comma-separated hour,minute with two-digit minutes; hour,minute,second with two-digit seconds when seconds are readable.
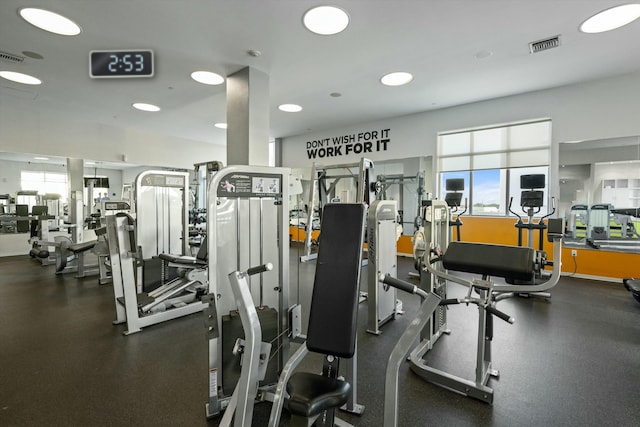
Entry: 2,53
